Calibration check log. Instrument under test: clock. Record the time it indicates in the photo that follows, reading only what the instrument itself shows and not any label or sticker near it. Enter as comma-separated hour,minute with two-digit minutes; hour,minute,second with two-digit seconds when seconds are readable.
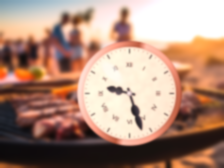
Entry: 9,27
